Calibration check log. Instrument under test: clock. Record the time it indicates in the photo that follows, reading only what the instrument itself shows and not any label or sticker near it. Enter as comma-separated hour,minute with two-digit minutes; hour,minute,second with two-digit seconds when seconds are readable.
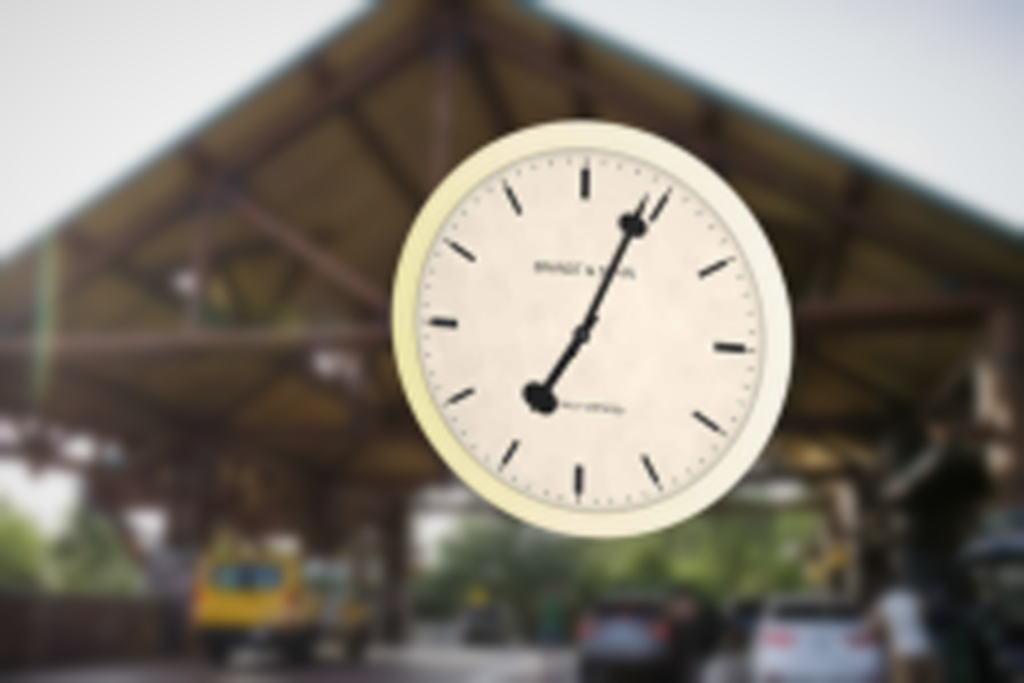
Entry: 7,04
